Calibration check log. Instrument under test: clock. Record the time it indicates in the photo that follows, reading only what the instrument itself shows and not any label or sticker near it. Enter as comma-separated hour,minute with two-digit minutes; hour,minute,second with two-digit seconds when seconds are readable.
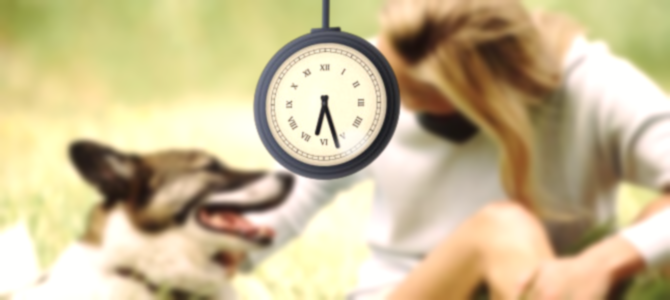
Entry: 6,27
